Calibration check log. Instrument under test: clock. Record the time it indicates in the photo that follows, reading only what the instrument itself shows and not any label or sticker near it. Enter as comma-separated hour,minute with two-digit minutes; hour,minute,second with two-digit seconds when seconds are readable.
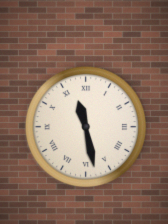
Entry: 11,28
